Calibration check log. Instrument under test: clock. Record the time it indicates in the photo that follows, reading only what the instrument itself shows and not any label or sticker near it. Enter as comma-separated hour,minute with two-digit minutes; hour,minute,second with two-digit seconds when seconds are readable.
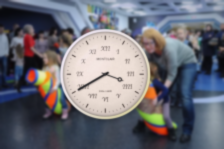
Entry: 3,40
